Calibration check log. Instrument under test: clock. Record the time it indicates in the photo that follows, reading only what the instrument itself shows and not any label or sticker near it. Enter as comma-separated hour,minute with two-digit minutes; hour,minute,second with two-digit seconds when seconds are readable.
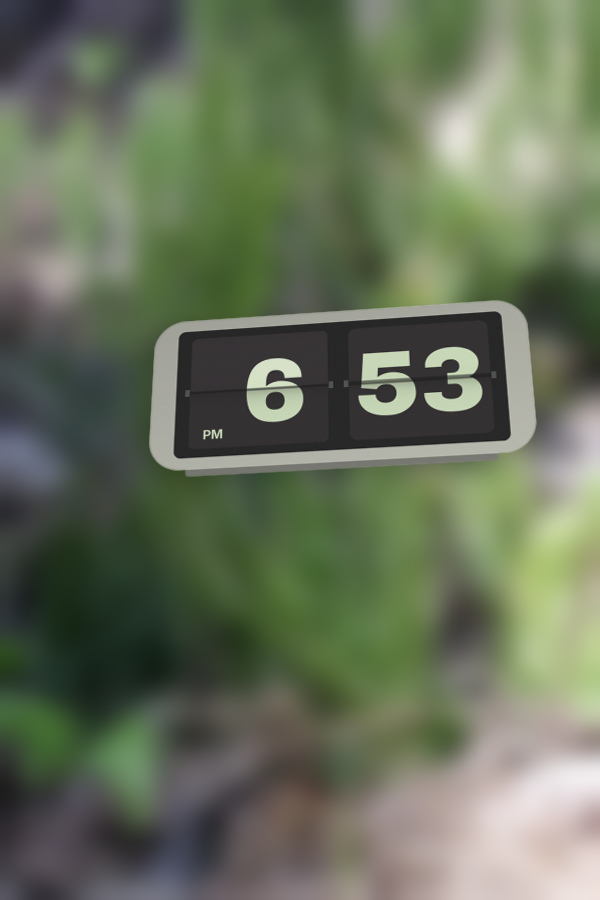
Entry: 6,53
